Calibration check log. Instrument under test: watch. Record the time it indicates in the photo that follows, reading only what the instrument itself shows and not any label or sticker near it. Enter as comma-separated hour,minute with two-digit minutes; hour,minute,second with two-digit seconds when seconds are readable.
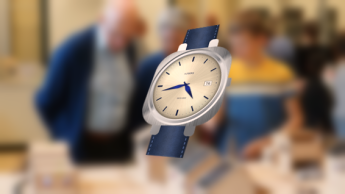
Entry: 4,43
